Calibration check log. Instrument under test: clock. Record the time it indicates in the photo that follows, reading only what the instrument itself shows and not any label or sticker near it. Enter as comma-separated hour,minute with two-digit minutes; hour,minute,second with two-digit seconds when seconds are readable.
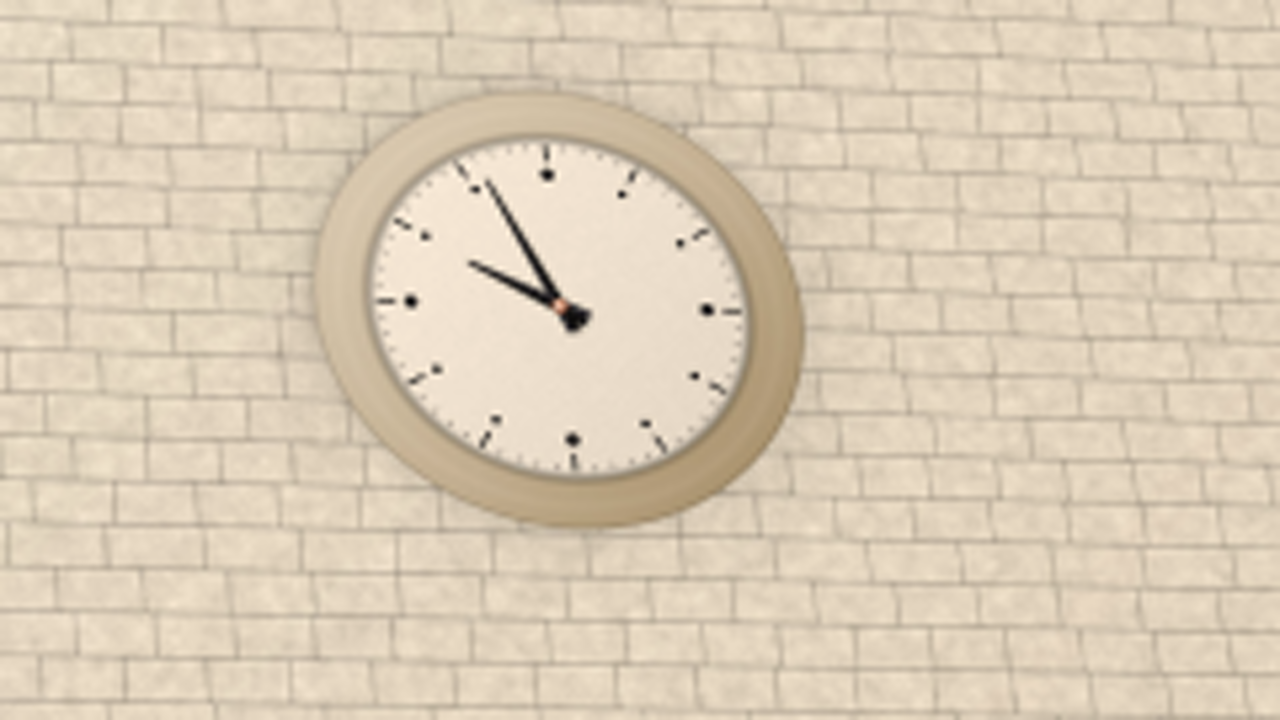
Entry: 9,56
